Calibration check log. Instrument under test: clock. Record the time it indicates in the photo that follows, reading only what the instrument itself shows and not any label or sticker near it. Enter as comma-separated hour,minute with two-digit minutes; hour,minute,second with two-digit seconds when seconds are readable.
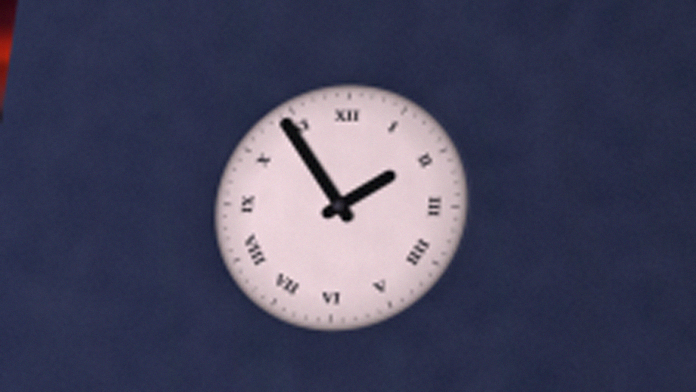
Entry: 1,54
